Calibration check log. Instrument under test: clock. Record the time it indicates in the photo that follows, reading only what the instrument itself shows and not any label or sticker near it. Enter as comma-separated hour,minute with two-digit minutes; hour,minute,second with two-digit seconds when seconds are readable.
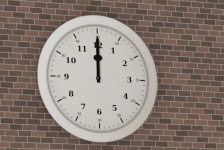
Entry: 12,00
